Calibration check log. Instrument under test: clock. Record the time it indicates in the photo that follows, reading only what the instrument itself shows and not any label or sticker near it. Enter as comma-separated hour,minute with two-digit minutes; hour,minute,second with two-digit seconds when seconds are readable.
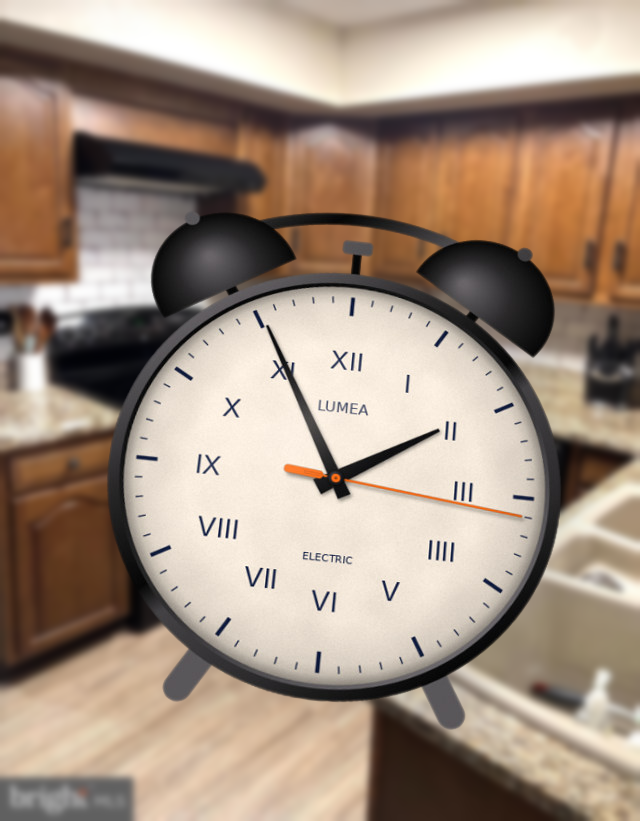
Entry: 1,55,16
